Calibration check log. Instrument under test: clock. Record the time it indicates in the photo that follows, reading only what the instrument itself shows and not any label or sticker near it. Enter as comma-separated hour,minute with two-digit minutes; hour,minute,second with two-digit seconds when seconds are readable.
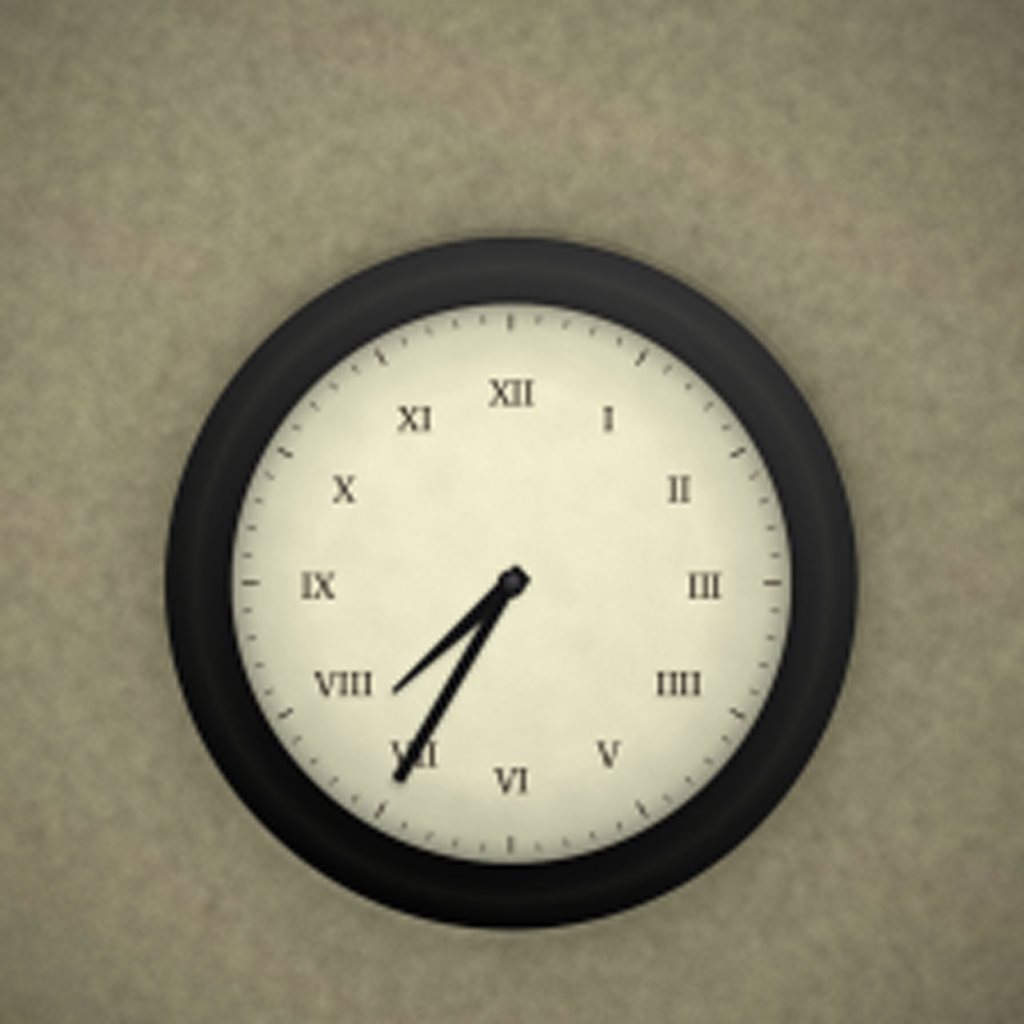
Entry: 7,35
